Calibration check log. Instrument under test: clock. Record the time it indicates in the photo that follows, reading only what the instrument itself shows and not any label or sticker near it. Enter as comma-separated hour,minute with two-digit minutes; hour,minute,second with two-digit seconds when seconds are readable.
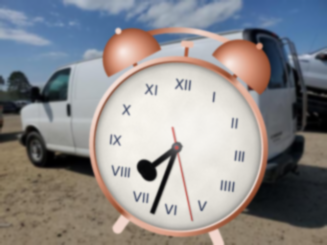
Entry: 7,32,27
